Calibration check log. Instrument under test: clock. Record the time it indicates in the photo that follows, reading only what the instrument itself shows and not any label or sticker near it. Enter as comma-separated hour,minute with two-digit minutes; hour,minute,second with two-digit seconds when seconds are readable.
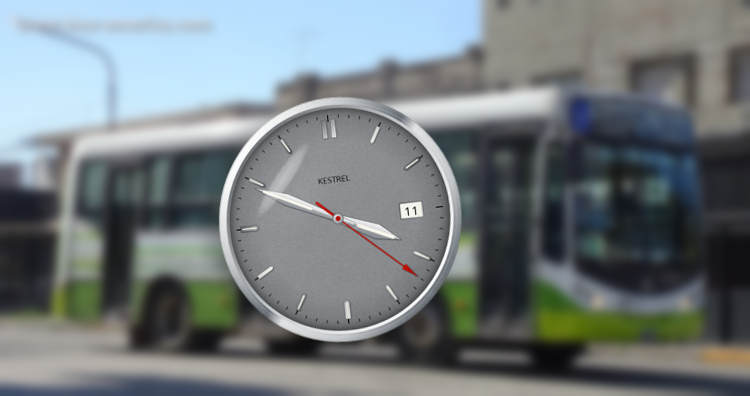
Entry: 3,49,22
